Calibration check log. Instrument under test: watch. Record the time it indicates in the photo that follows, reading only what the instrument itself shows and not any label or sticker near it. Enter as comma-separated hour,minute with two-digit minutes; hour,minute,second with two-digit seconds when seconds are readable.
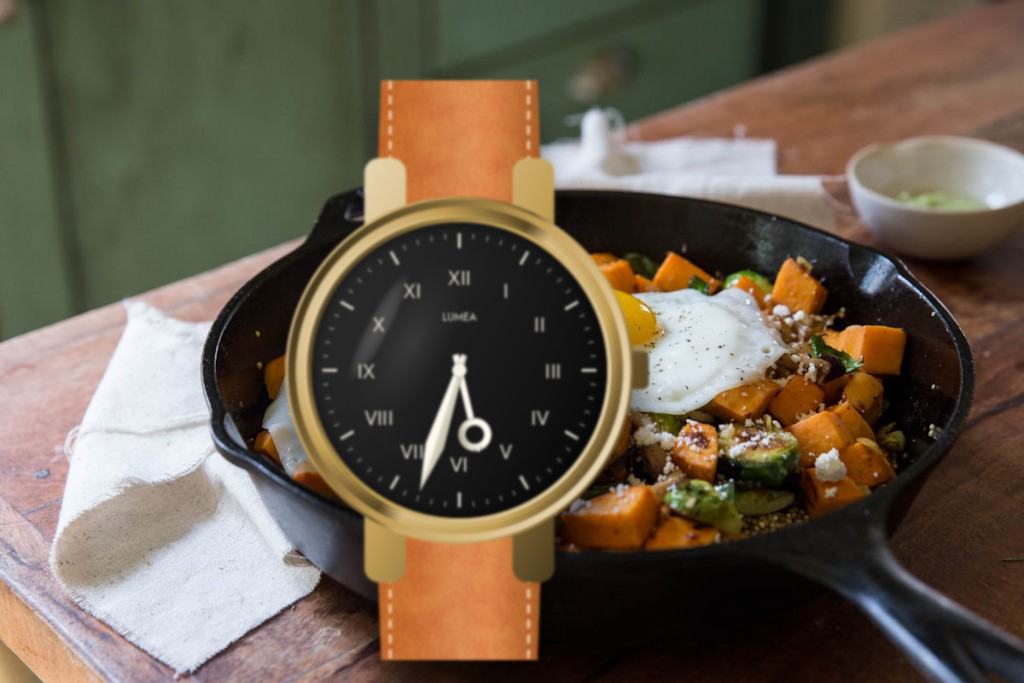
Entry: 5,33
